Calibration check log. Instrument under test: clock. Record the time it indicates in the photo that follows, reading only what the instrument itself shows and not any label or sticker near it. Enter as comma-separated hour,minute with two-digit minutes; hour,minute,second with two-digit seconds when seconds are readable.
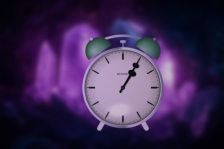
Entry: 1,05
